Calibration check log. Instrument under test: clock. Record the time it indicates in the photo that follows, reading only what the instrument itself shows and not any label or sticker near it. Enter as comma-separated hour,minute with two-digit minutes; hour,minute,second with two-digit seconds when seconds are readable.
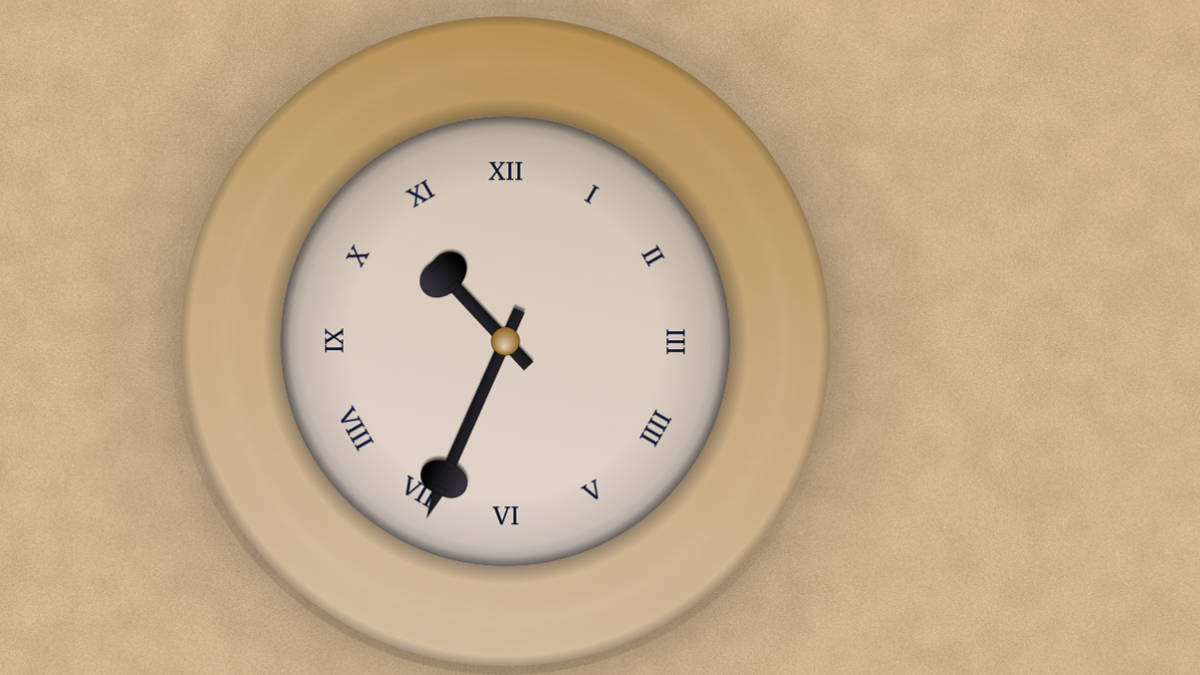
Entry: 10,34
